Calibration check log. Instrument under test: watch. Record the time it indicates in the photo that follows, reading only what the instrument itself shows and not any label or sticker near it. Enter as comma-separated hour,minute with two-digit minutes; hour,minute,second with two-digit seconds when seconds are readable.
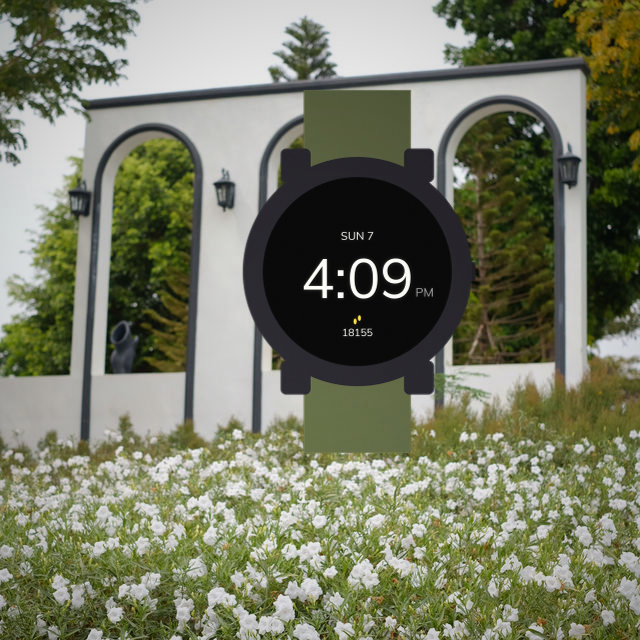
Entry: 4,09
